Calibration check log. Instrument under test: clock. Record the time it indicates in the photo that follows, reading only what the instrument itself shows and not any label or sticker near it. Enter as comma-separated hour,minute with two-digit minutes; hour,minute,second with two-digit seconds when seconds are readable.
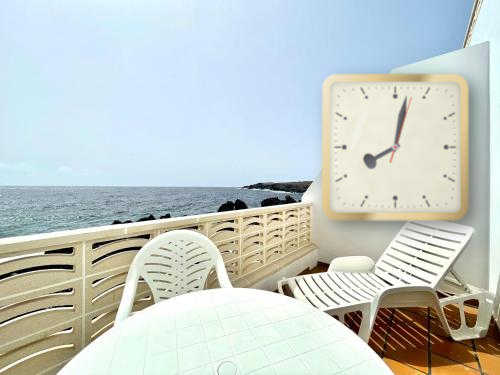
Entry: 8,02,03
